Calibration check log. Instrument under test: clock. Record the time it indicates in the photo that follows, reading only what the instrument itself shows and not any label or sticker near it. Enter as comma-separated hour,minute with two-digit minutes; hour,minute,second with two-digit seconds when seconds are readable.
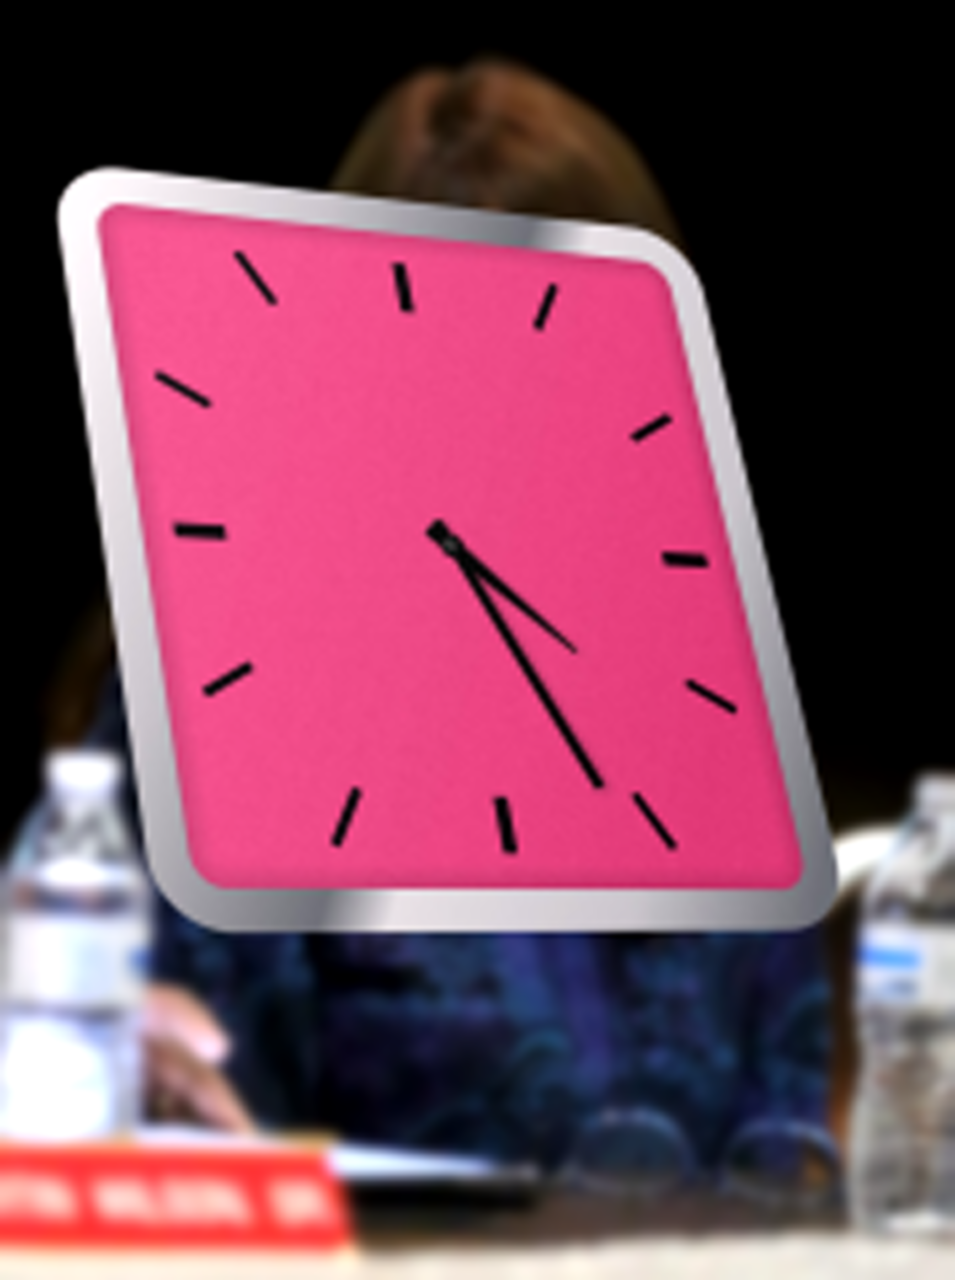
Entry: 4,26
